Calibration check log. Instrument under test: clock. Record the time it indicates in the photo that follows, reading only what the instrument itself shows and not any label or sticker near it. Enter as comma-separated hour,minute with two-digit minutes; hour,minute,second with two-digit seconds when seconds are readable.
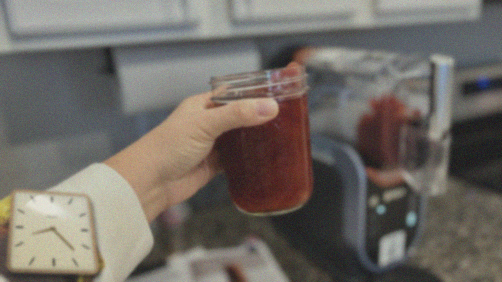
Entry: 8,23
